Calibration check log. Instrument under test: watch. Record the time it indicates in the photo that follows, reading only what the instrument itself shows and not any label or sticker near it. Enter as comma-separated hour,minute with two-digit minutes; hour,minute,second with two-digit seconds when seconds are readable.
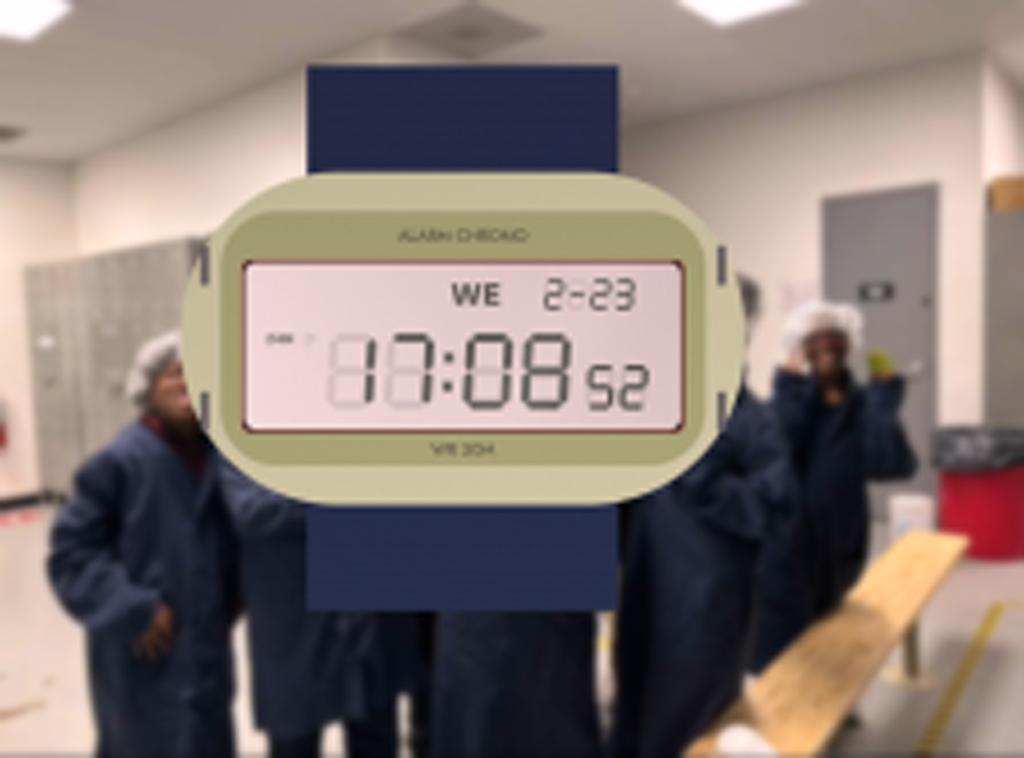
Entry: 17,08,52
